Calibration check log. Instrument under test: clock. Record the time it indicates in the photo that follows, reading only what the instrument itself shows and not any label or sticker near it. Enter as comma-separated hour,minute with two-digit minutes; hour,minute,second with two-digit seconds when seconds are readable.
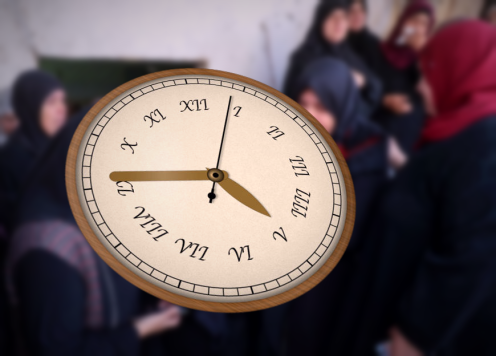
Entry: 4,46,04
